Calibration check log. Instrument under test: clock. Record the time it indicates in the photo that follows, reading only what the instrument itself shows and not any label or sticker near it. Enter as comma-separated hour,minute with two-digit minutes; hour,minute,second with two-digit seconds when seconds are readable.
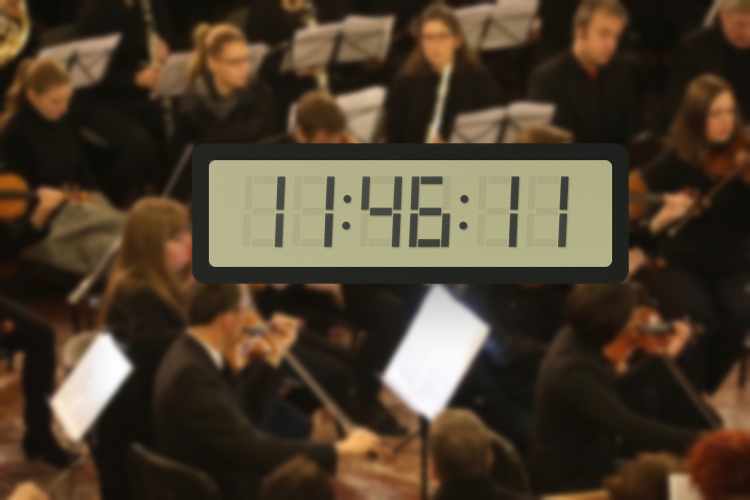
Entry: 11,46,11
